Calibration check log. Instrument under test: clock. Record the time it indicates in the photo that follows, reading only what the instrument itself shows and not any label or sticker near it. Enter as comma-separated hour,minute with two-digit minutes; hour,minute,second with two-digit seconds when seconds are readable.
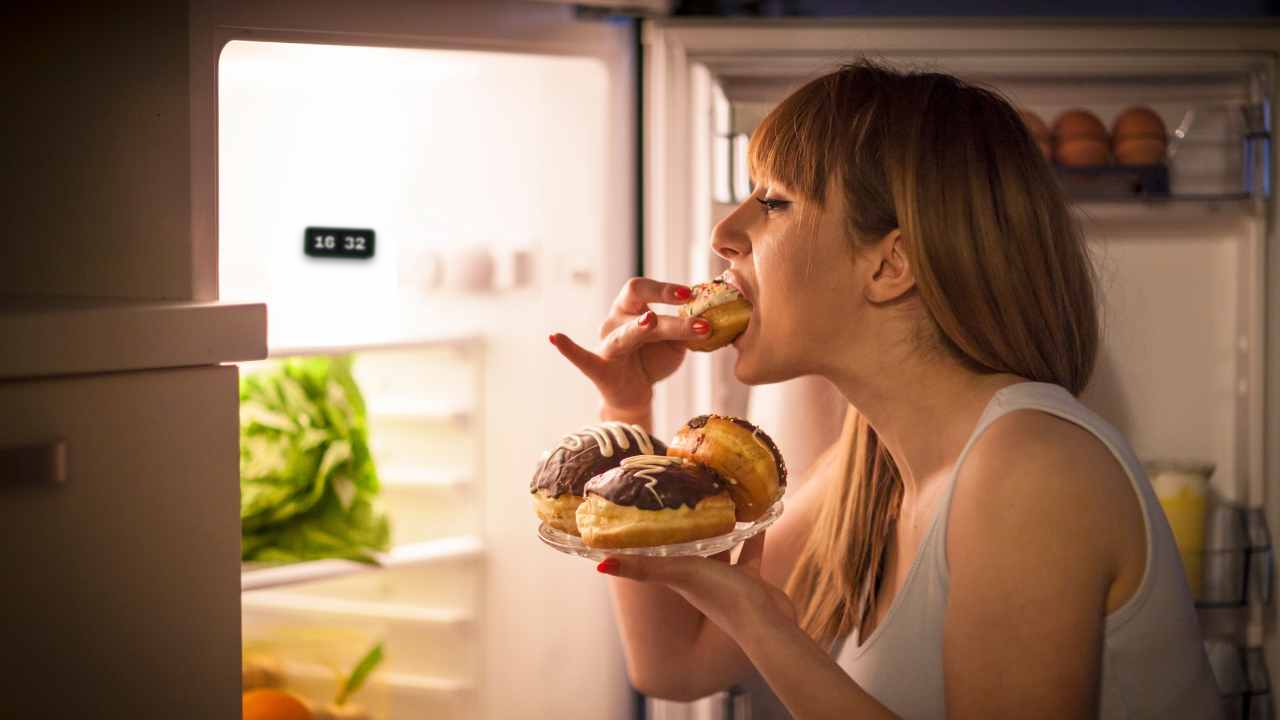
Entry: 16,32
